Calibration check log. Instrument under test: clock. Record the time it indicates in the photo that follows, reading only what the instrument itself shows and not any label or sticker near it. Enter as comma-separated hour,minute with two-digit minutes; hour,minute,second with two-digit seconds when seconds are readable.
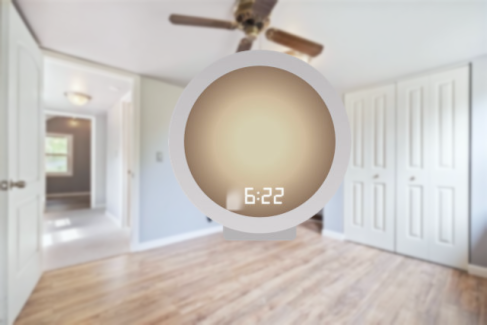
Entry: 6,22
